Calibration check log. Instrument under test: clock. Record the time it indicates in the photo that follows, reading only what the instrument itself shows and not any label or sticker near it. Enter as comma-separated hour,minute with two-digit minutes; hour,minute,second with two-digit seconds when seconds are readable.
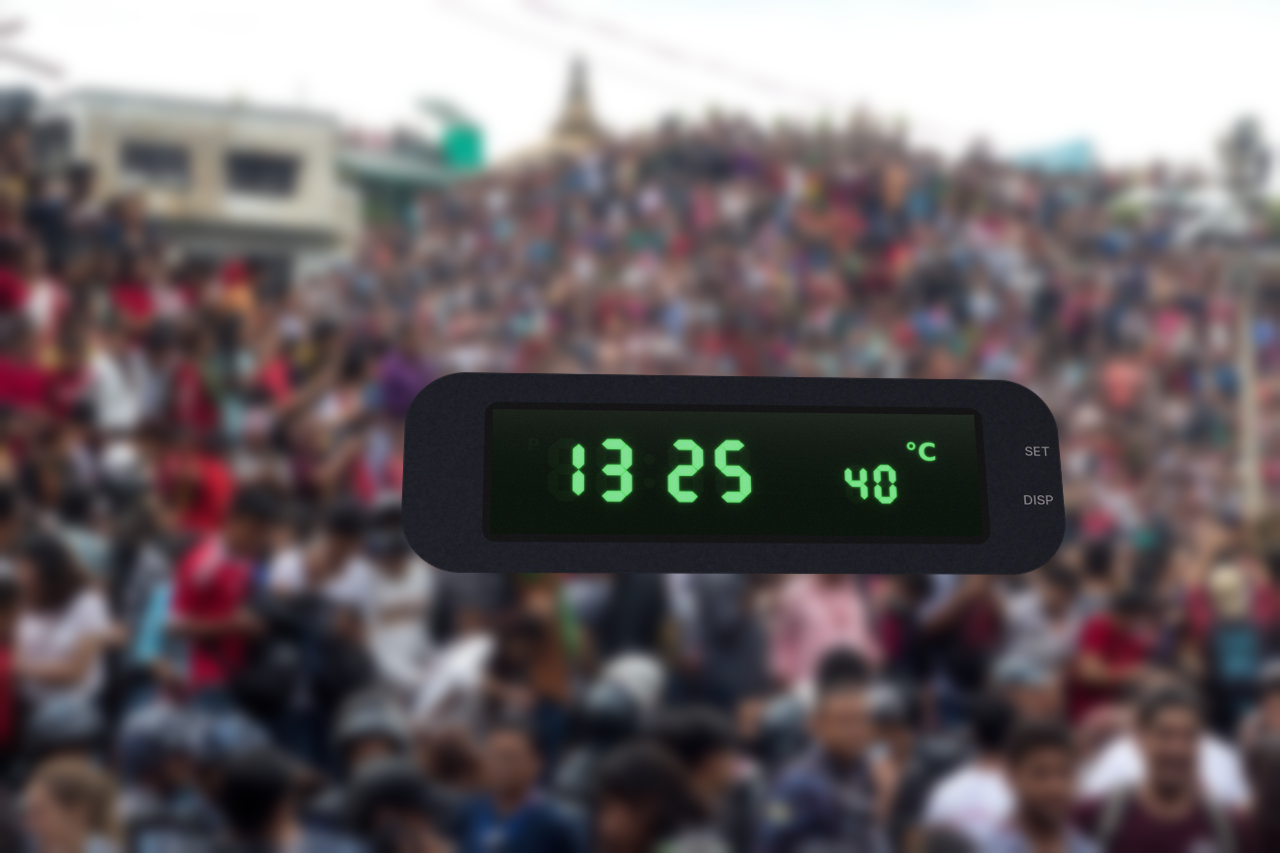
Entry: 13,25
